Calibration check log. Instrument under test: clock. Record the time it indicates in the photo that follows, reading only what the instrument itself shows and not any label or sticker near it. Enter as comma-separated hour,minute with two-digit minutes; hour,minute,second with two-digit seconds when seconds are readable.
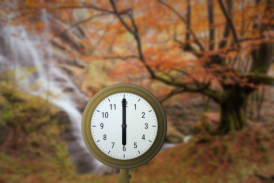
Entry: 6,00
